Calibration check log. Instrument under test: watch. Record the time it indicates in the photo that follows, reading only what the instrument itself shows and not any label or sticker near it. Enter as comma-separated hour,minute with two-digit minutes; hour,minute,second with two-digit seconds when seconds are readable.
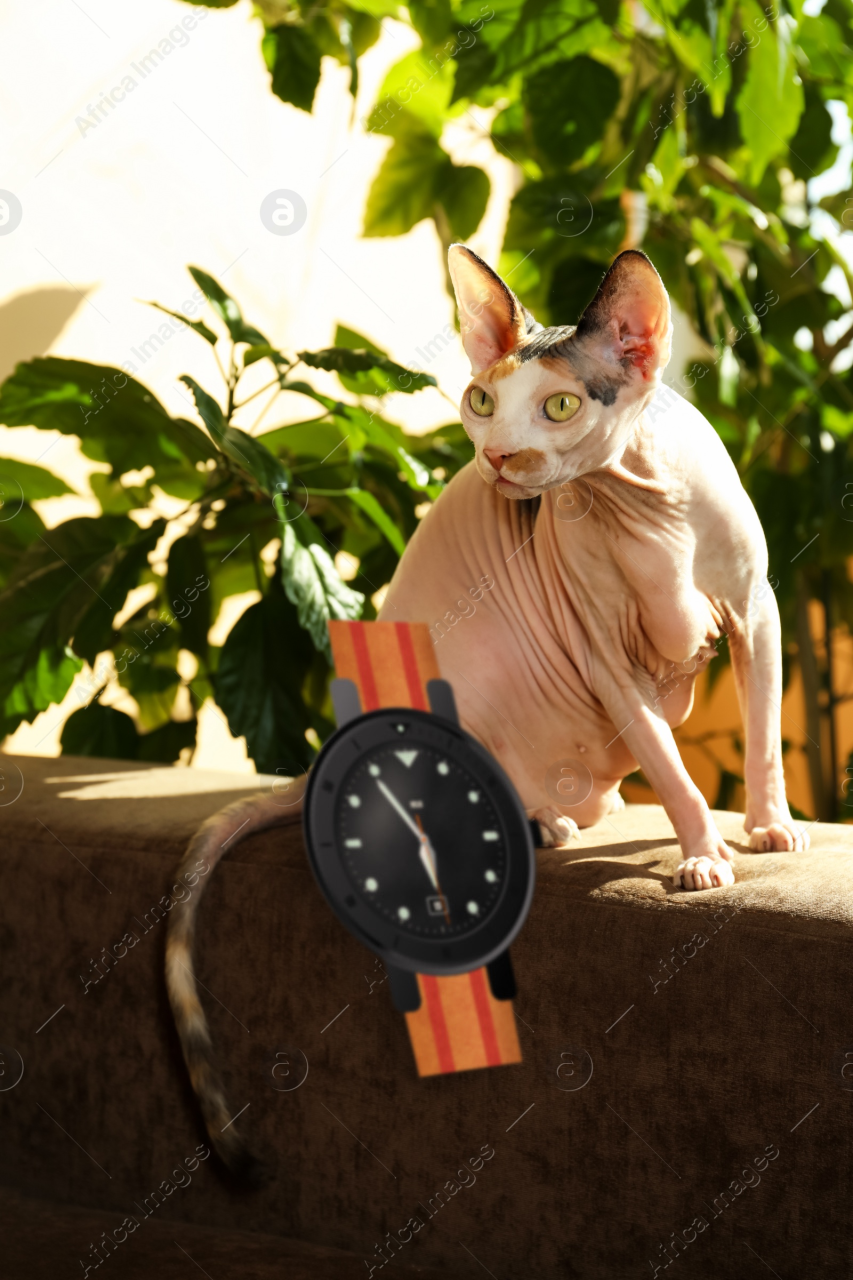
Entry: 5,54,29
